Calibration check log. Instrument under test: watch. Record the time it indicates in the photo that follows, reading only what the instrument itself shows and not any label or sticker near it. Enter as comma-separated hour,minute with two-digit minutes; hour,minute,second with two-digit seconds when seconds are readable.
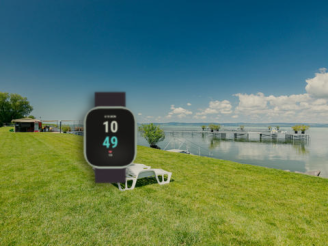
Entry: 10,49
